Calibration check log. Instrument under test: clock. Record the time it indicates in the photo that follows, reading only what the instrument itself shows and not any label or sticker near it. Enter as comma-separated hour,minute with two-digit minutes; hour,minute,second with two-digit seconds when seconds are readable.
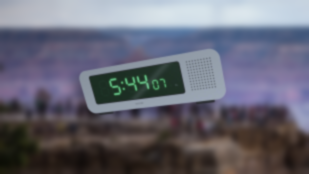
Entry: 5,44
